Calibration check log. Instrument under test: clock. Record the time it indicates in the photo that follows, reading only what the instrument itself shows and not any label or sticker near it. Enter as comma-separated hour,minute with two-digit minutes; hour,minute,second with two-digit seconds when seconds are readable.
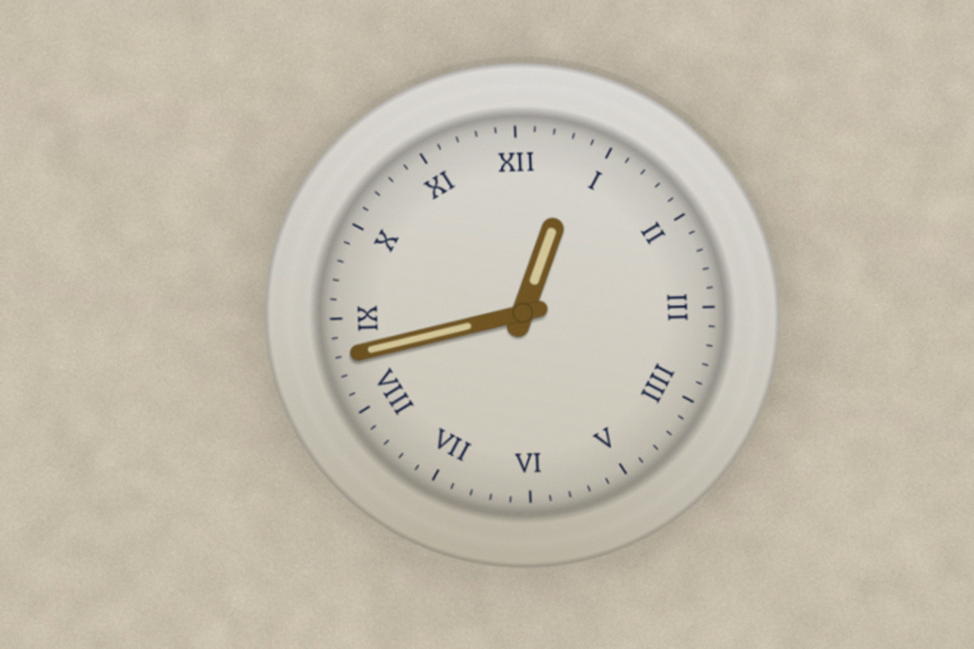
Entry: 12,43
